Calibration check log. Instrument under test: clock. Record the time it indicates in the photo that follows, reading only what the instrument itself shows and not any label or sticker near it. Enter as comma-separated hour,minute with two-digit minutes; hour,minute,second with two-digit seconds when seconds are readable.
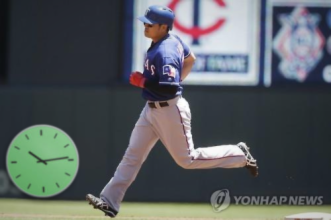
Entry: 10,14
